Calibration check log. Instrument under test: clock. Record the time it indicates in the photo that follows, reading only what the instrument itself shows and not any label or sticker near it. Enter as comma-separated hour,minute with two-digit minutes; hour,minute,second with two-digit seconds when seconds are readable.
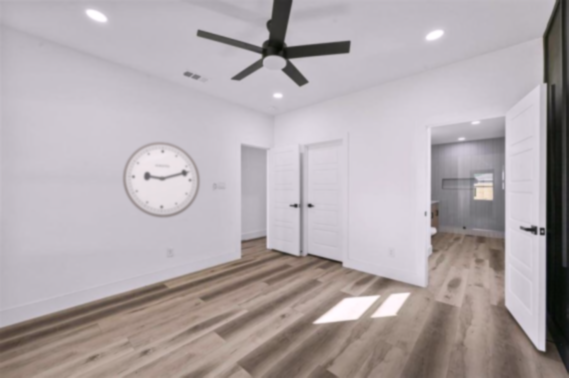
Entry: 9,12
